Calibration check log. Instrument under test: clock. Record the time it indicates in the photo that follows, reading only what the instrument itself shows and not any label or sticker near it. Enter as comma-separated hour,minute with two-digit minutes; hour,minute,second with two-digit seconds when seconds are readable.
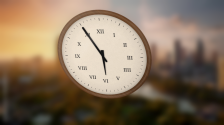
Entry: 5,55
